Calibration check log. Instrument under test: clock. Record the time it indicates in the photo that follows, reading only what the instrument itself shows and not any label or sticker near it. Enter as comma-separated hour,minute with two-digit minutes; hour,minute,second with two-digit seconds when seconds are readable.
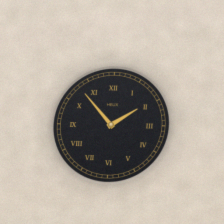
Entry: 1,53
